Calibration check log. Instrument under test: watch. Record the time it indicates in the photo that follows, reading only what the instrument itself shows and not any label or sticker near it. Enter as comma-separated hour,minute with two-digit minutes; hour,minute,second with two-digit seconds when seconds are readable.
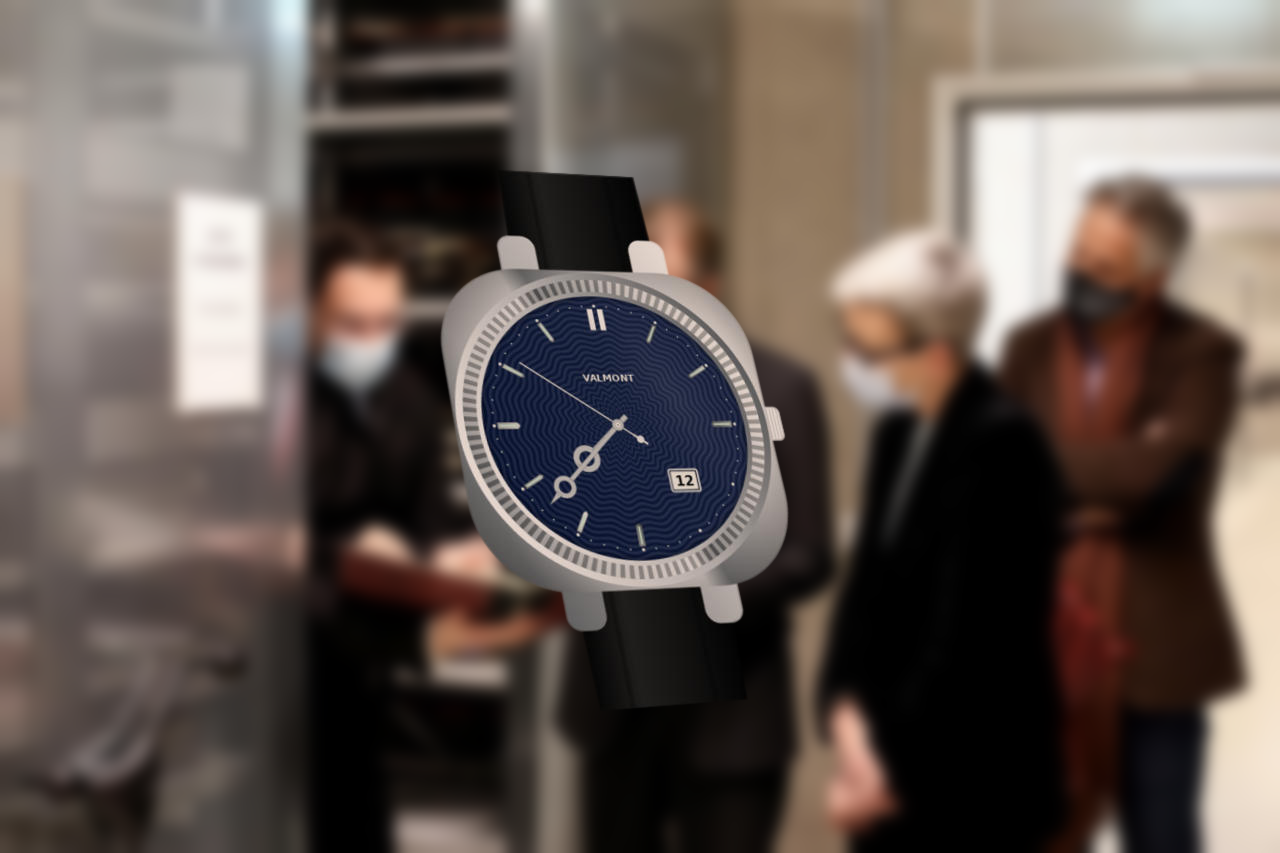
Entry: 7,37,51
